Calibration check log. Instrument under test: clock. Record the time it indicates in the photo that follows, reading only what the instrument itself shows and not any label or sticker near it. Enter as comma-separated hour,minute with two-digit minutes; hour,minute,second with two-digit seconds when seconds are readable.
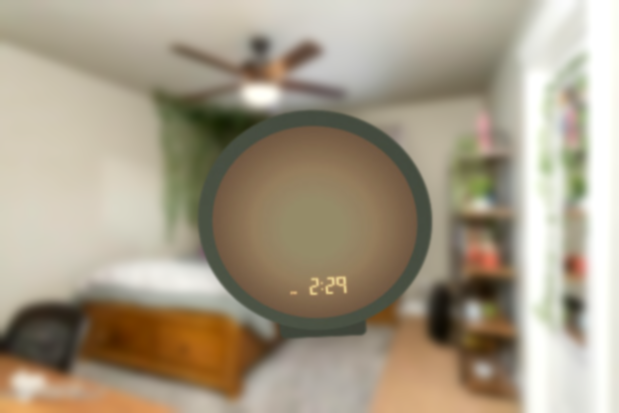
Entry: 2,29
